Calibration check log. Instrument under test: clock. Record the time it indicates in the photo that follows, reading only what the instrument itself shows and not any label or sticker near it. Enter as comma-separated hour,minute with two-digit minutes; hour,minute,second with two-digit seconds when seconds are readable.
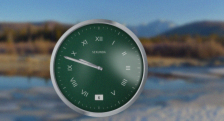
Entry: 9,48
